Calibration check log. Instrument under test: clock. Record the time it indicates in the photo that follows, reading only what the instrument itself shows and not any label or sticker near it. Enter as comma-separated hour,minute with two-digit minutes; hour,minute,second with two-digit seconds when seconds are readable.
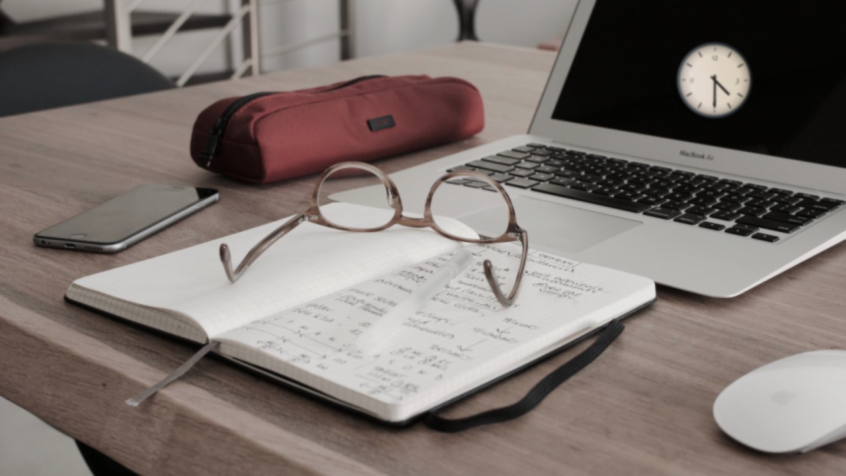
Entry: 4,30
